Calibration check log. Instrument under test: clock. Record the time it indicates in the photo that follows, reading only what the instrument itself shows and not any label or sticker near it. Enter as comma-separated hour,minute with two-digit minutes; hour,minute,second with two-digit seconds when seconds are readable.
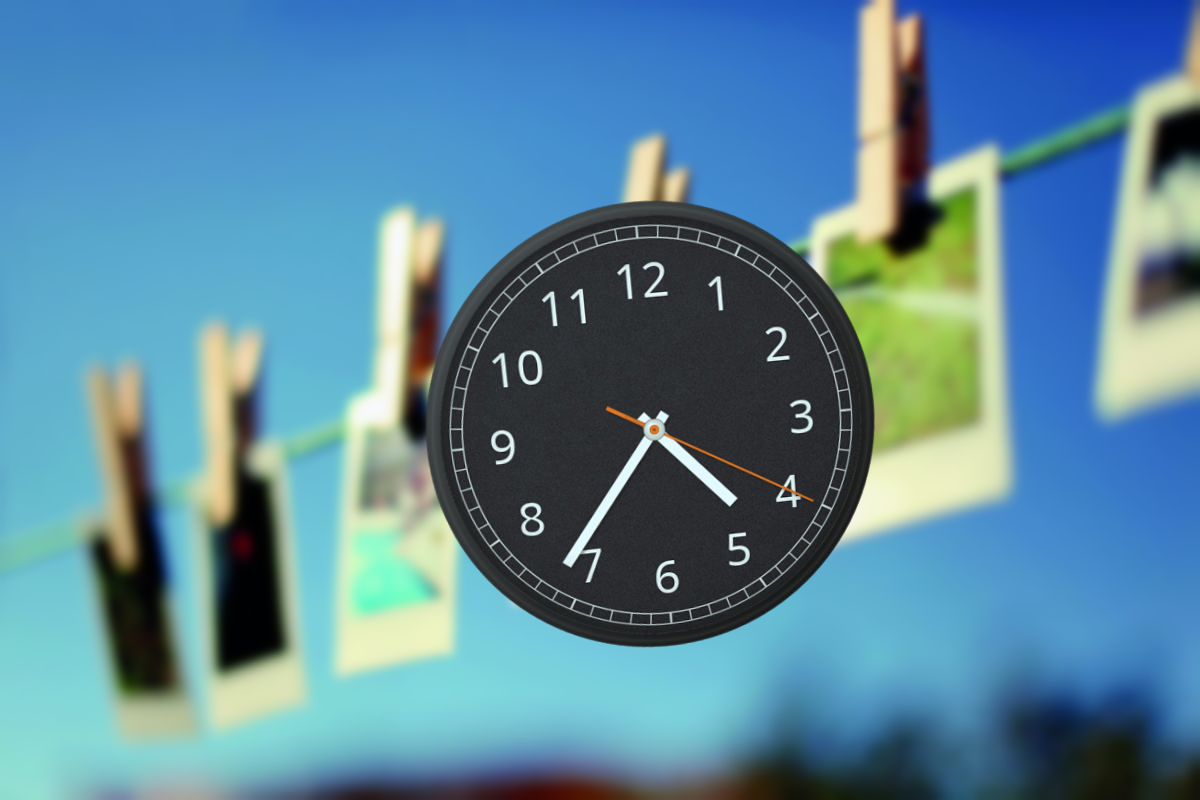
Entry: 4,36,20
